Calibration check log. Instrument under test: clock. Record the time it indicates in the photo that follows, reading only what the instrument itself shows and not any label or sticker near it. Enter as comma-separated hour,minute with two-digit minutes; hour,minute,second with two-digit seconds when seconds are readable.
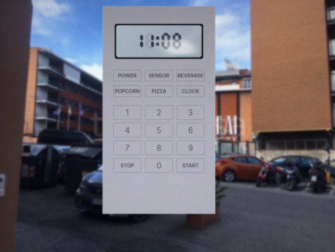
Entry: 11,08
